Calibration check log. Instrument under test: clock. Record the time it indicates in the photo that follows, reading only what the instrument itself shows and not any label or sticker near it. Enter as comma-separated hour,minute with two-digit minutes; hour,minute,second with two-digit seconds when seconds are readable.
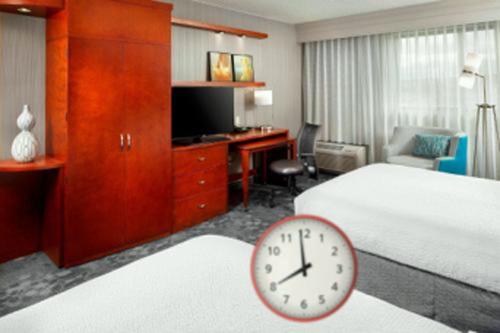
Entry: 7,59
